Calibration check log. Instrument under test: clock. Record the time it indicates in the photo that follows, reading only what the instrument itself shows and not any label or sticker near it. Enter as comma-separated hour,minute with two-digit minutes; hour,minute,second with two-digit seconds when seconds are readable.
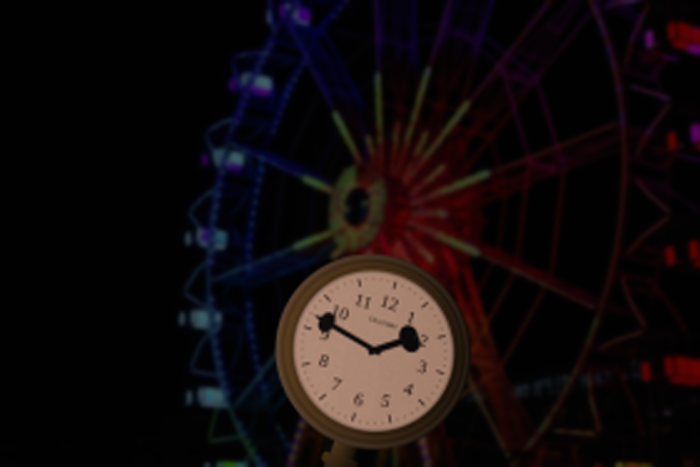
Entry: 1,47
